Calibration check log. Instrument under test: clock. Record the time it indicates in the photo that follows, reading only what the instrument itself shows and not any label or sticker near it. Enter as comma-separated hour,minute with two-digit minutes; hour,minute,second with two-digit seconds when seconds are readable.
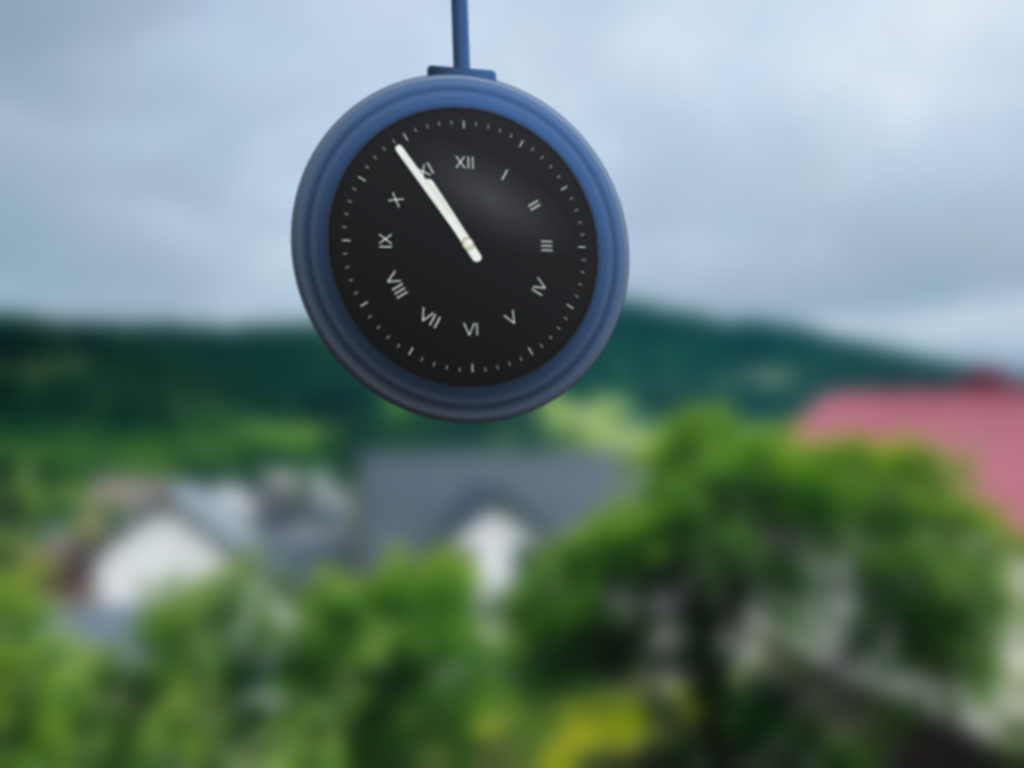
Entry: 10,54
